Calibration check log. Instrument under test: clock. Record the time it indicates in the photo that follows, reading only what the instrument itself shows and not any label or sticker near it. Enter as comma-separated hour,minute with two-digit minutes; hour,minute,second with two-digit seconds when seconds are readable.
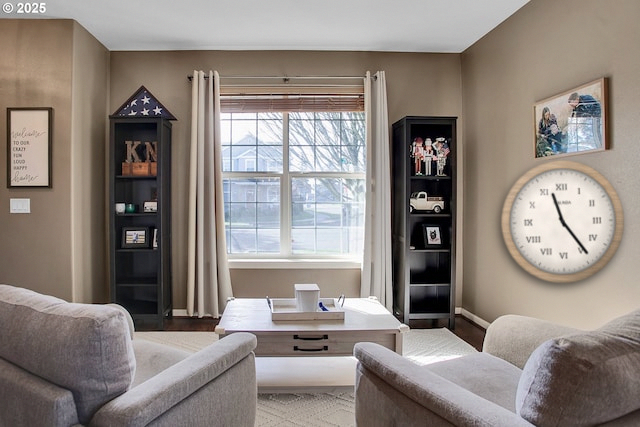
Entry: 11,24
